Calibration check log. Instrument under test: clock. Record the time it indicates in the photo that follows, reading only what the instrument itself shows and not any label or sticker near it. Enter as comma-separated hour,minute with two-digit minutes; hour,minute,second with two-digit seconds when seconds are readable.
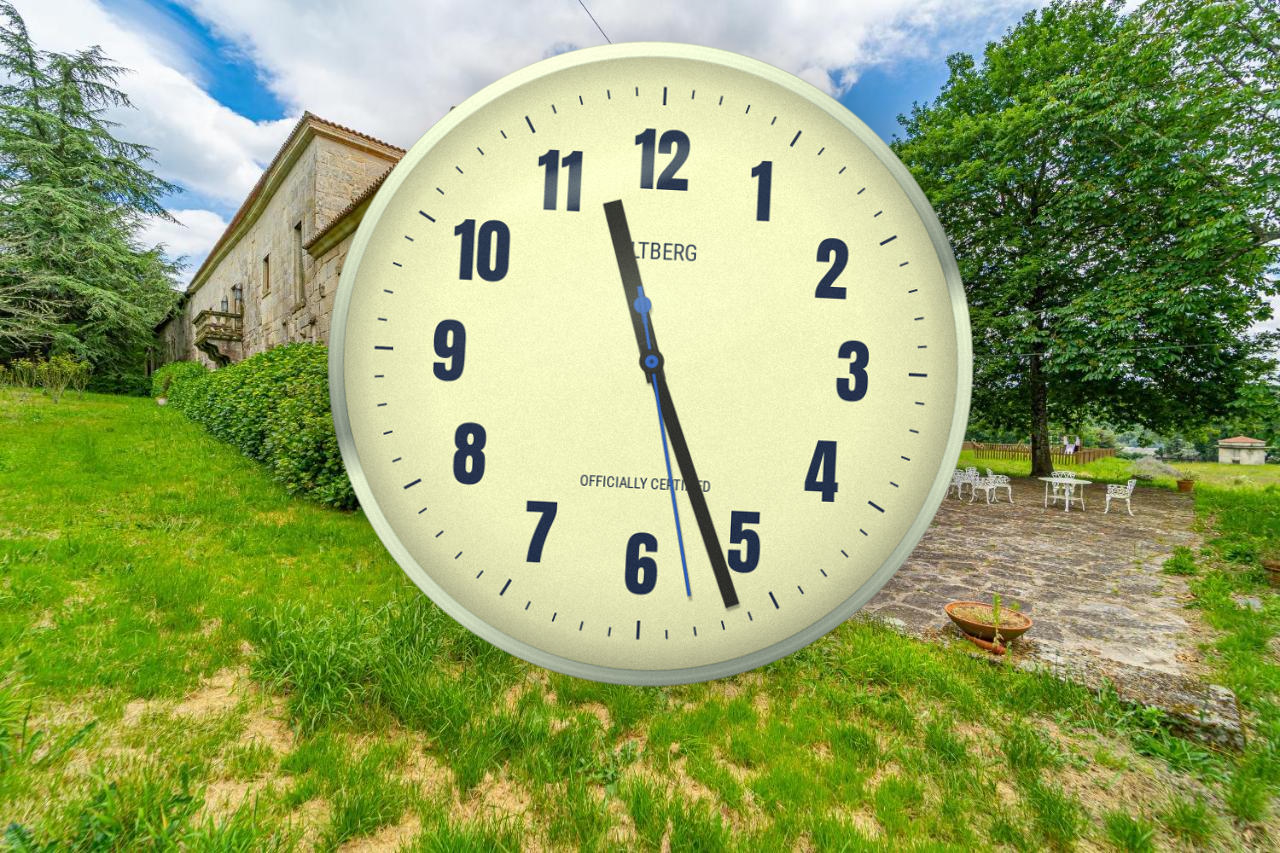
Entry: 11,26,28
